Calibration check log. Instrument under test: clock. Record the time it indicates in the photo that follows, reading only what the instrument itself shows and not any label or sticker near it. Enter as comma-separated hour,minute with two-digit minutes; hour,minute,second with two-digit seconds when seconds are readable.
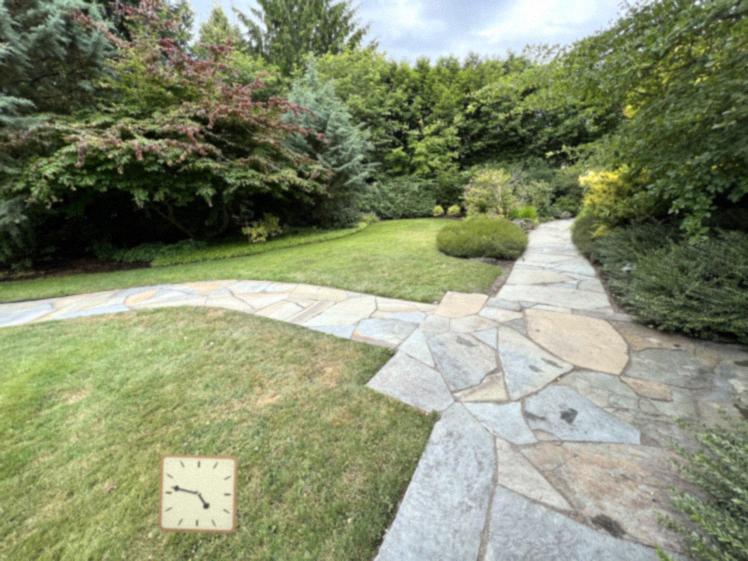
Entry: 4,47
